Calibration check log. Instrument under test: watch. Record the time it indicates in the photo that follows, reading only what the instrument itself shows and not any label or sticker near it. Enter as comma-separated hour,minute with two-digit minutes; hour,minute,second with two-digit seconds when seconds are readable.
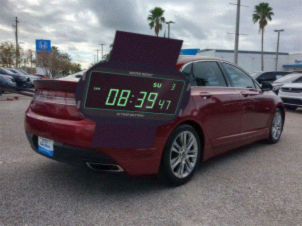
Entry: 8,39,47
